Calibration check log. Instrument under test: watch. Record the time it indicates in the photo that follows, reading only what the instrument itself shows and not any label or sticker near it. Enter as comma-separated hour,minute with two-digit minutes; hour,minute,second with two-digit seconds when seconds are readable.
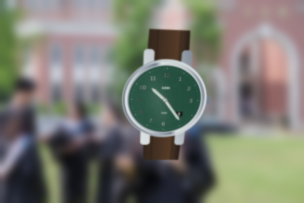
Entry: 10,24
